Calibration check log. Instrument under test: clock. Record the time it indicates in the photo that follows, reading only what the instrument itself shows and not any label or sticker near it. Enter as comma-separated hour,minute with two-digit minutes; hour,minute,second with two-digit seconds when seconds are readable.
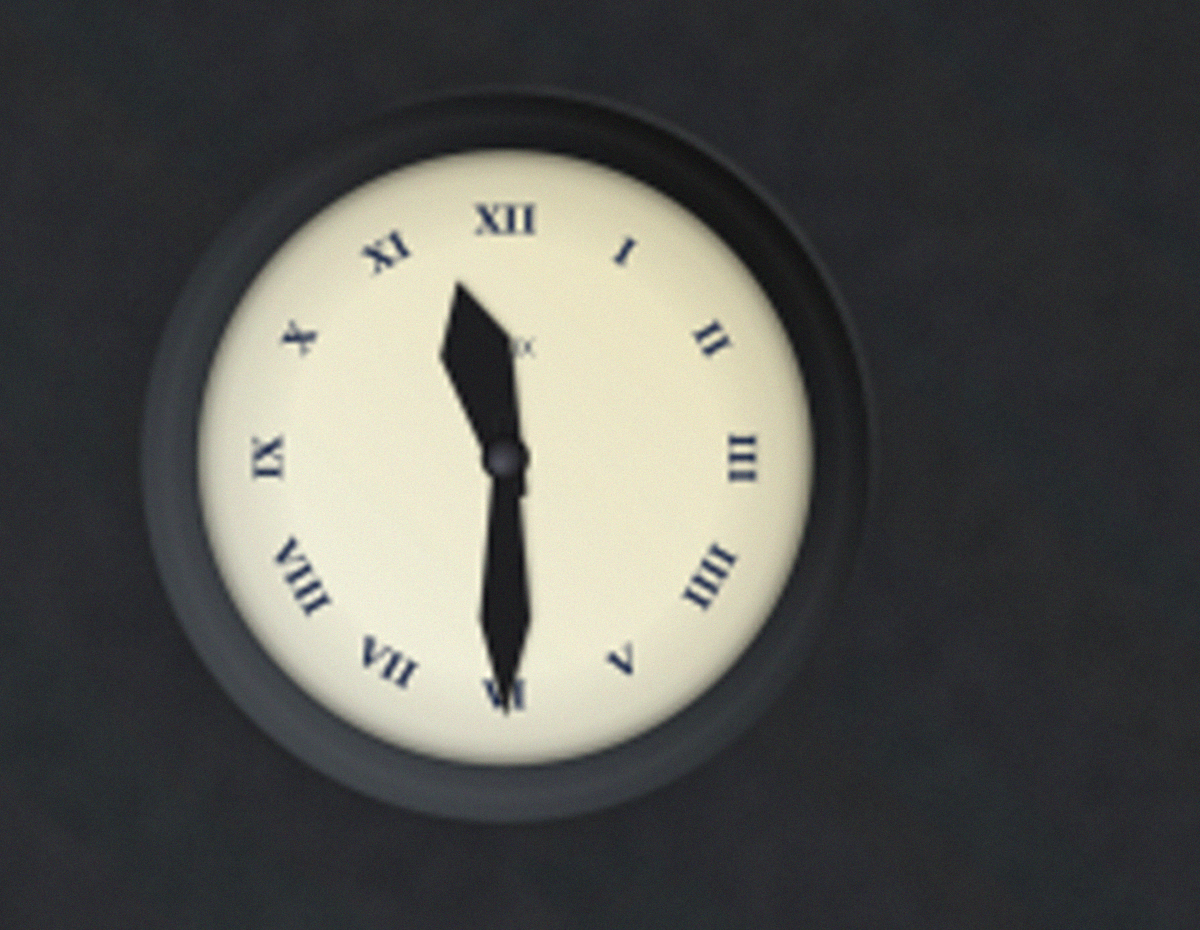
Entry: 11,30
